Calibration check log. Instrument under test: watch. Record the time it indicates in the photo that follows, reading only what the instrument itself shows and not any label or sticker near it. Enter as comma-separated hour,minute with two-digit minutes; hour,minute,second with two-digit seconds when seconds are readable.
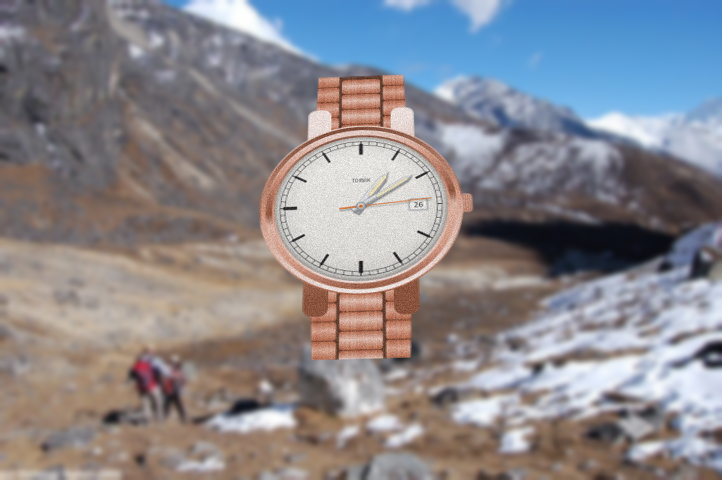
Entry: 1,09,14
